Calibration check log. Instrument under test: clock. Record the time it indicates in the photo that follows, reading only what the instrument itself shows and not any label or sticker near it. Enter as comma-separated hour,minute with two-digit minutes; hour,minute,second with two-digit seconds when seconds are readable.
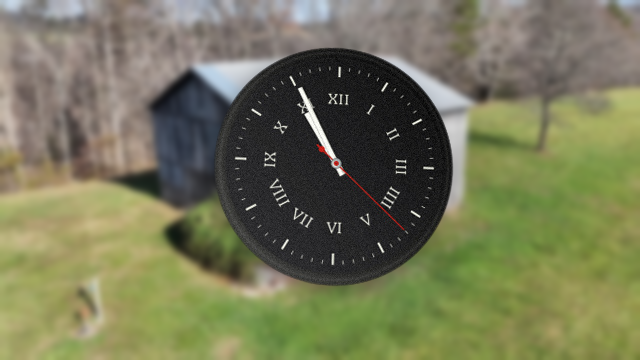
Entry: 10,55,22
